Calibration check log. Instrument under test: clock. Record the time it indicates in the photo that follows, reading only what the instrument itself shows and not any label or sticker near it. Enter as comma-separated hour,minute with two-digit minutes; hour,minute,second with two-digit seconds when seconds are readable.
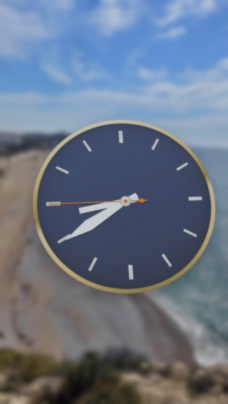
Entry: 8,39,45
